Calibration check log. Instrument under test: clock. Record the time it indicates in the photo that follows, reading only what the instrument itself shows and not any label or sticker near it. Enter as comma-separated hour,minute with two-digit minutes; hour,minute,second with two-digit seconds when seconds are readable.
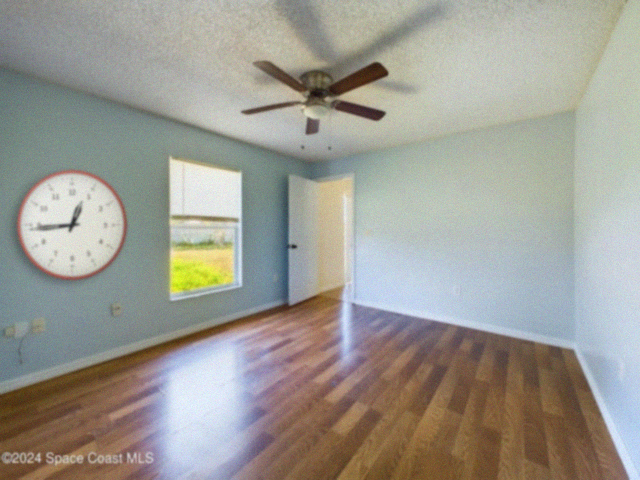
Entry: 12,44
